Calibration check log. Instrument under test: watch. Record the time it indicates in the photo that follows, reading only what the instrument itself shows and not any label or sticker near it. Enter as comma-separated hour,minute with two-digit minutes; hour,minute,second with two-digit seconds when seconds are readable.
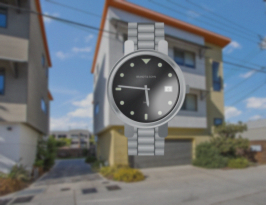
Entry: 5,46
